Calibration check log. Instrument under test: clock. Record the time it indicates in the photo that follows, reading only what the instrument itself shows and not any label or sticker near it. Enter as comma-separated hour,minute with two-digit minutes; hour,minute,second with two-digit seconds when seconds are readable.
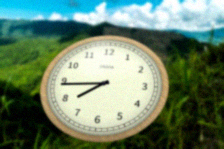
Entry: 7,44
